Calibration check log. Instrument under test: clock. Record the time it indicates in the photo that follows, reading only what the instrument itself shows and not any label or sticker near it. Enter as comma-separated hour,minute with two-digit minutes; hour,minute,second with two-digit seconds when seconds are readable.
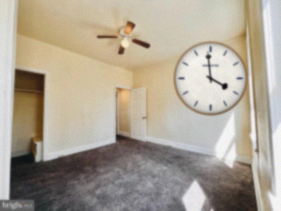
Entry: 3,59
